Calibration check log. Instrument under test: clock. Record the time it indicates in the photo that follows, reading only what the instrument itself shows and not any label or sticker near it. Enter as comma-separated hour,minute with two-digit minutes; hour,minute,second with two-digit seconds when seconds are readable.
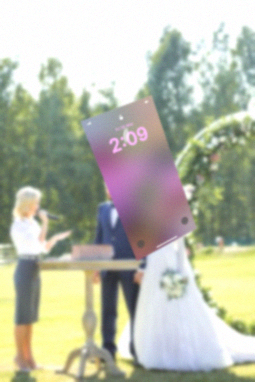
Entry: 2,09
